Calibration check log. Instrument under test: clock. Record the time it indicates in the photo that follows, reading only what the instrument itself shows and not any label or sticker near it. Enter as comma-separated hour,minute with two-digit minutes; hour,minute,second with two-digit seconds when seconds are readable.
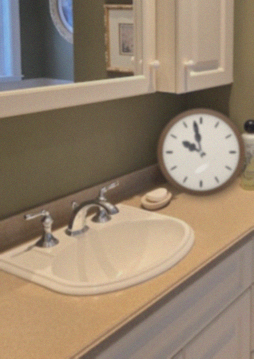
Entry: 9,58
